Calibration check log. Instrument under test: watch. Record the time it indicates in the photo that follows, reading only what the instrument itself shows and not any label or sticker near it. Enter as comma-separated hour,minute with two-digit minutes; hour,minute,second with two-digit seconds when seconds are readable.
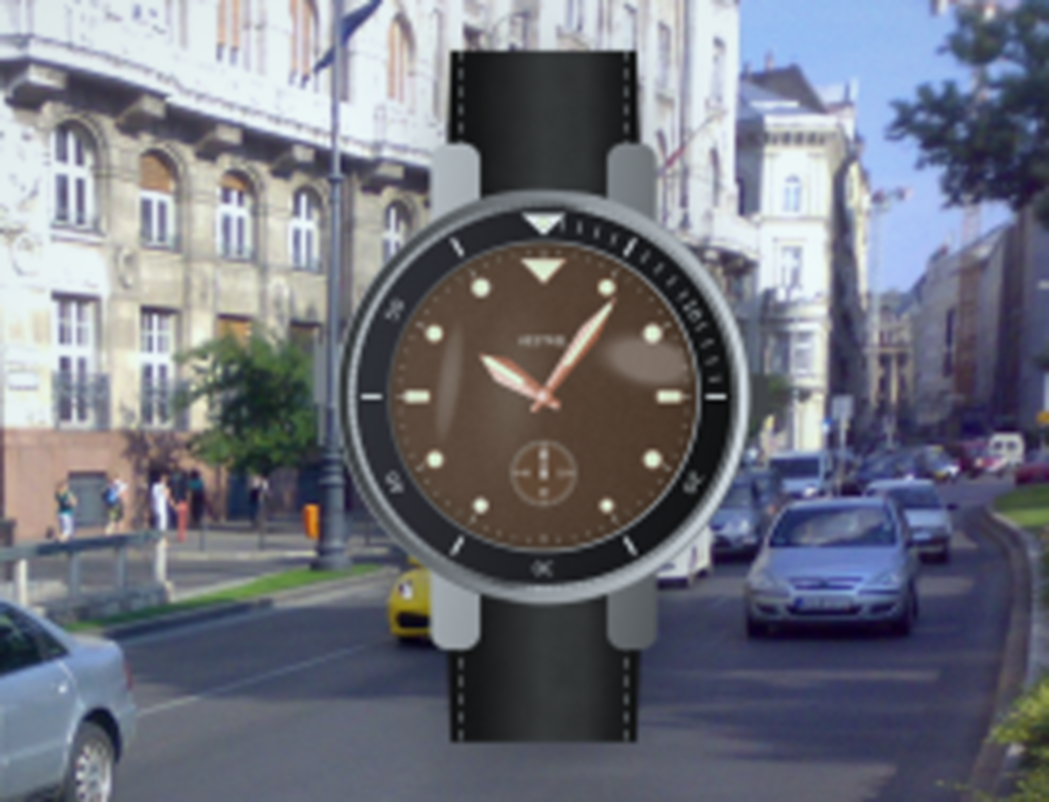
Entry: 10,06
